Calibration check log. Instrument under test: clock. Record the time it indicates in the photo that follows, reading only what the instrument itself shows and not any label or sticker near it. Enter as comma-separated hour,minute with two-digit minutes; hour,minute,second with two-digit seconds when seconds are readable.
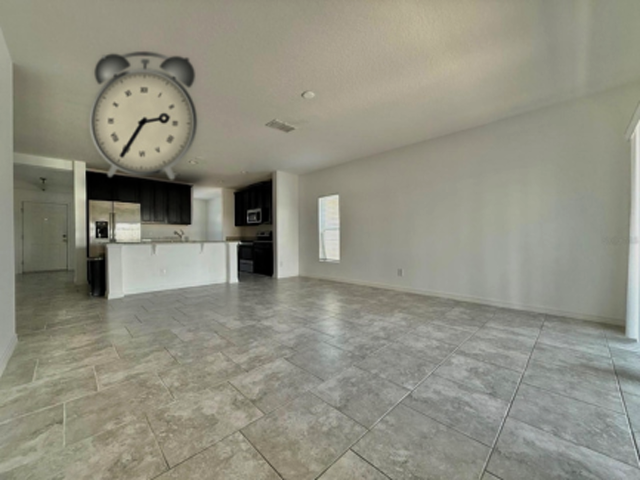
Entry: 2,35
